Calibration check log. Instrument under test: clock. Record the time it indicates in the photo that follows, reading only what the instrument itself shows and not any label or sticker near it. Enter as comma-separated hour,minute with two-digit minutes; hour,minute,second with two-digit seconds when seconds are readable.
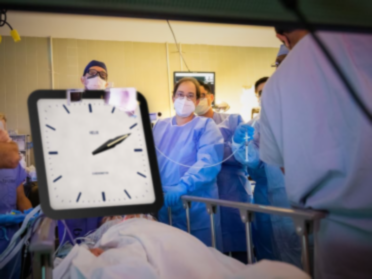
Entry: 2,11
